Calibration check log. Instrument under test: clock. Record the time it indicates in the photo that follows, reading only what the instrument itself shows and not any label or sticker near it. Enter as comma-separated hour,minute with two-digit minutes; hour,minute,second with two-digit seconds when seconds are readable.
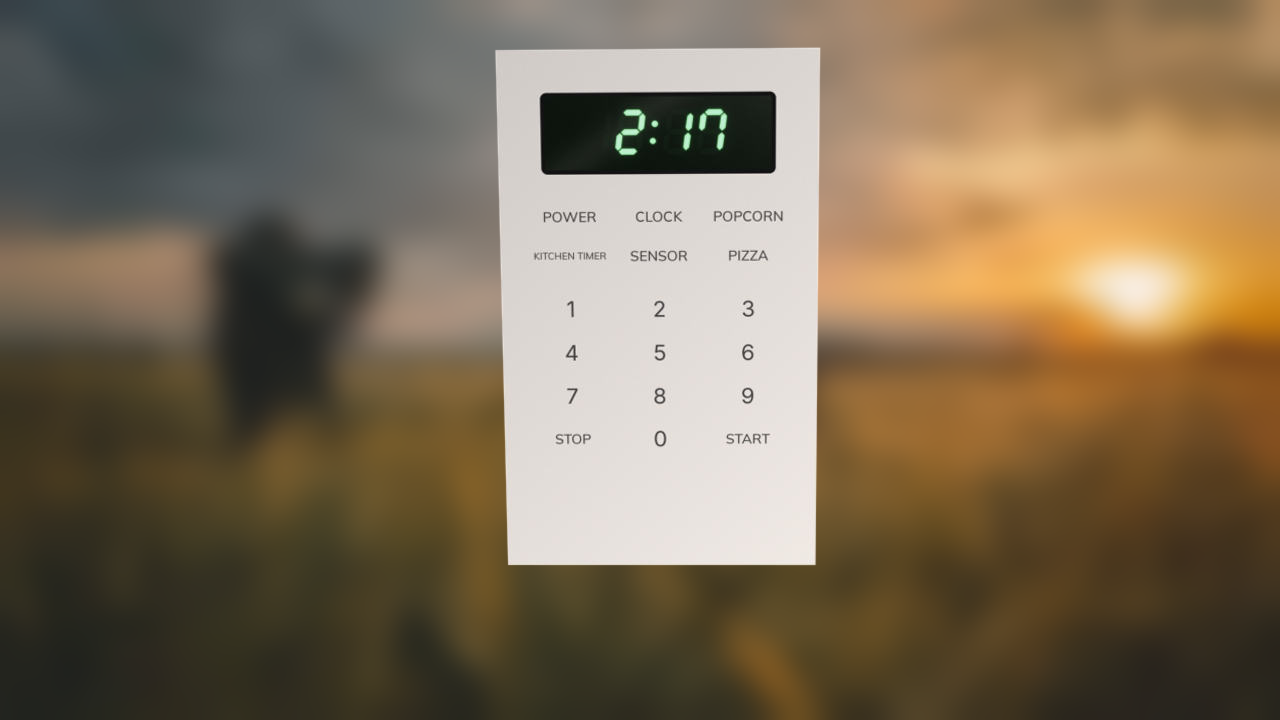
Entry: 2,17
